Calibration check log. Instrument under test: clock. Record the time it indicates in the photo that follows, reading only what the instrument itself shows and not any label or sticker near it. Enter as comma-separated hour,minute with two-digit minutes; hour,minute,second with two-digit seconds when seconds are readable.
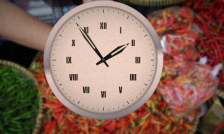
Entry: 1,54
